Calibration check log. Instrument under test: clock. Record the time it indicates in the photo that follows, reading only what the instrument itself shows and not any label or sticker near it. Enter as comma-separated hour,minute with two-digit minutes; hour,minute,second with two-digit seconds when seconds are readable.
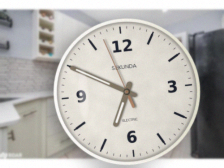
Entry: 6,49,57
